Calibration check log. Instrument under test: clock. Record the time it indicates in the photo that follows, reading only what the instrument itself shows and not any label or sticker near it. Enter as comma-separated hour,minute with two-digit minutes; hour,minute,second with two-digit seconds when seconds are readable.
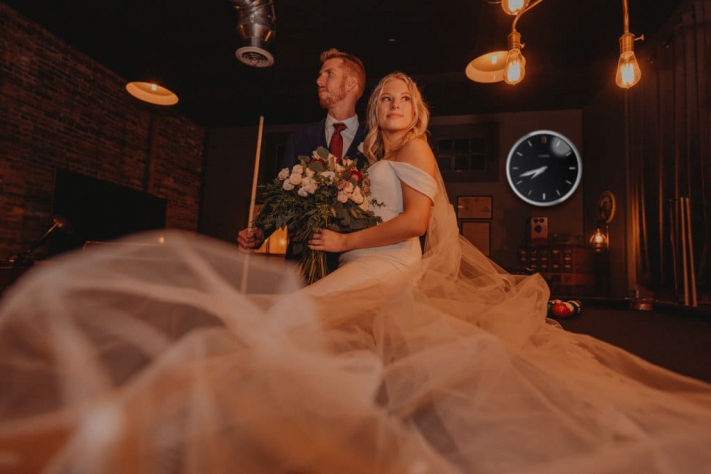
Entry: 7,42
